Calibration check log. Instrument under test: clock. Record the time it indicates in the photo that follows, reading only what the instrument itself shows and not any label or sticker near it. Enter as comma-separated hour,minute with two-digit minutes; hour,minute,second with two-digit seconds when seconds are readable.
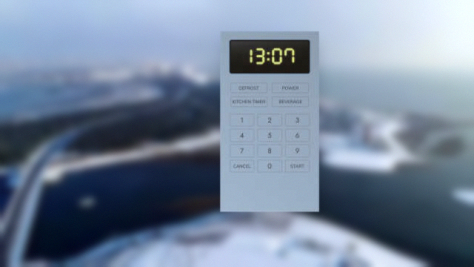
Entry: 13,07
